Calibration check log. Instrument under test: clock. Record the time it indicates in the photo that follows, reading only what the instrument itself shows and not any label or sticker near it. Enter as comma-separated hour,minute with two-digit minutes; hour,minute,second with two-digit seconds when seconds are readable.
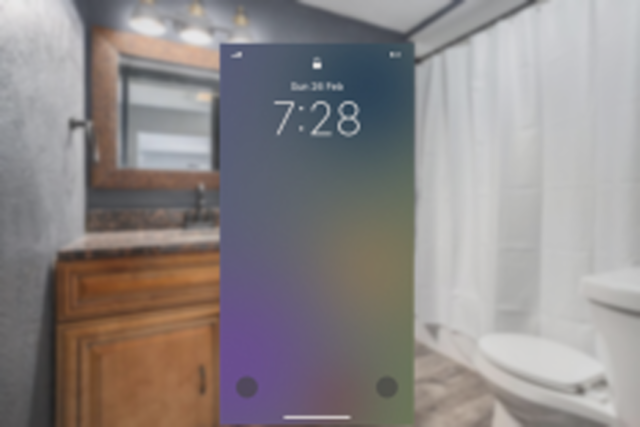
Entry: 7,28
